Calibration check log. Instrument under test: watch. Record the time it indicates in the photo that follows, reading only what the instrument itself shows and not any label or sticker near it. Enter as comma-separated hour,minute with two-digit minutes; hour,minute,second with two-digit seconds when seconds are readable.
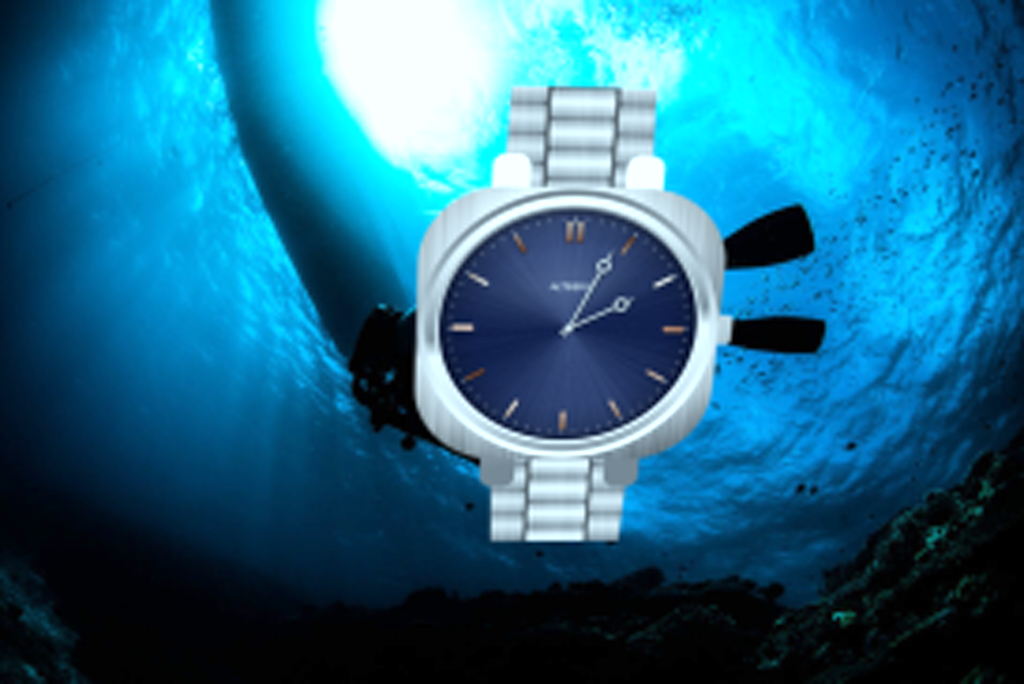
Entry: 2,04
